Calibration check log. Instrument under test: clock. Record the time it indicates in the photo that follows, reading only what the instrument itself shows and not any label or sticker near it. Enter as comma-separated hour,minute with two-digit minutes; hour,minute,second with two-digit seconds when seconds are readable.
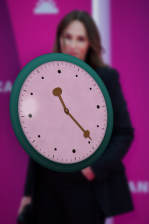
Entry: 11,24
